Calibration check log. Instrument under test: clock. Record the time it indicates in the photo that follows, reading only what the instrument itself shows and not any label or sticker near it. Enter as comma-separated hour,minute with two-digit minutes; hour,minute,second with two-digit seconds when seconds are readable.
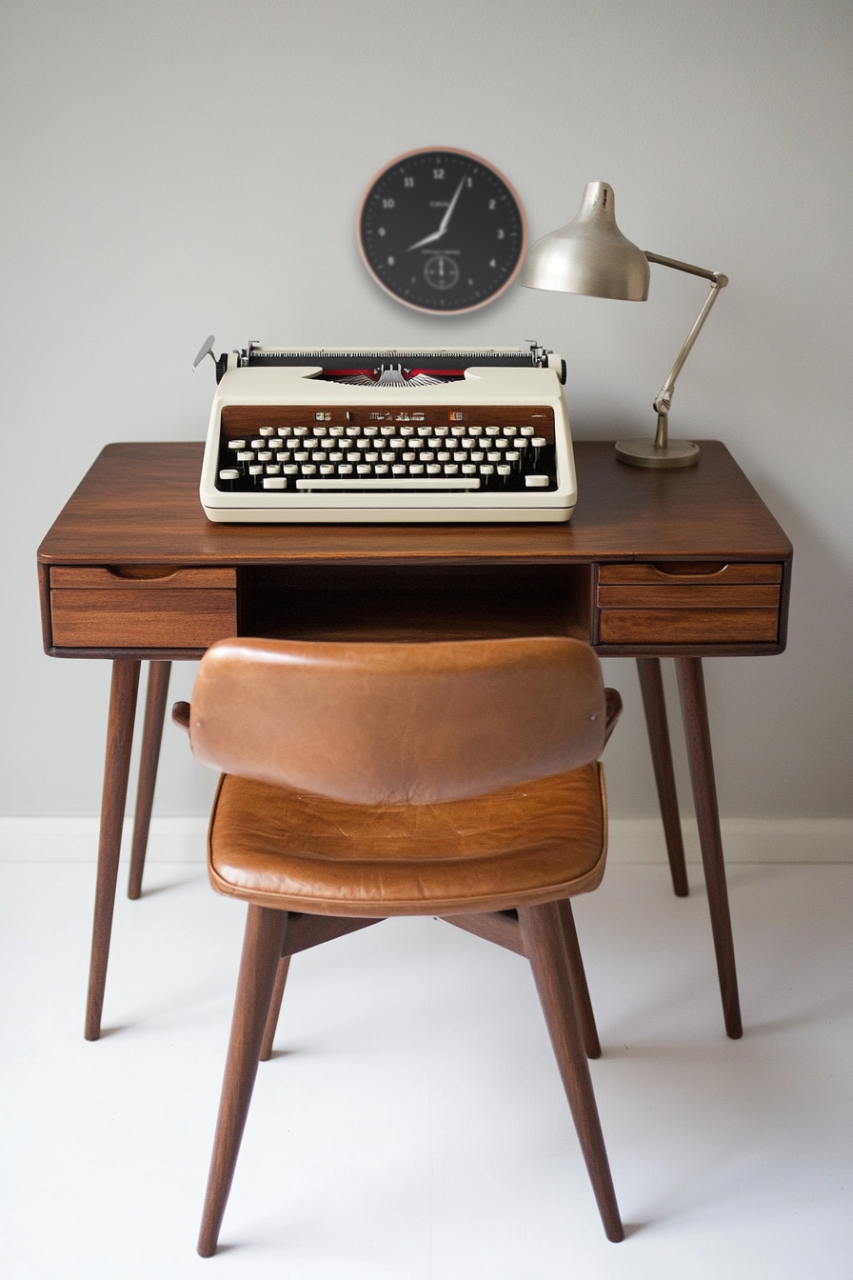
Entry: 8,04
